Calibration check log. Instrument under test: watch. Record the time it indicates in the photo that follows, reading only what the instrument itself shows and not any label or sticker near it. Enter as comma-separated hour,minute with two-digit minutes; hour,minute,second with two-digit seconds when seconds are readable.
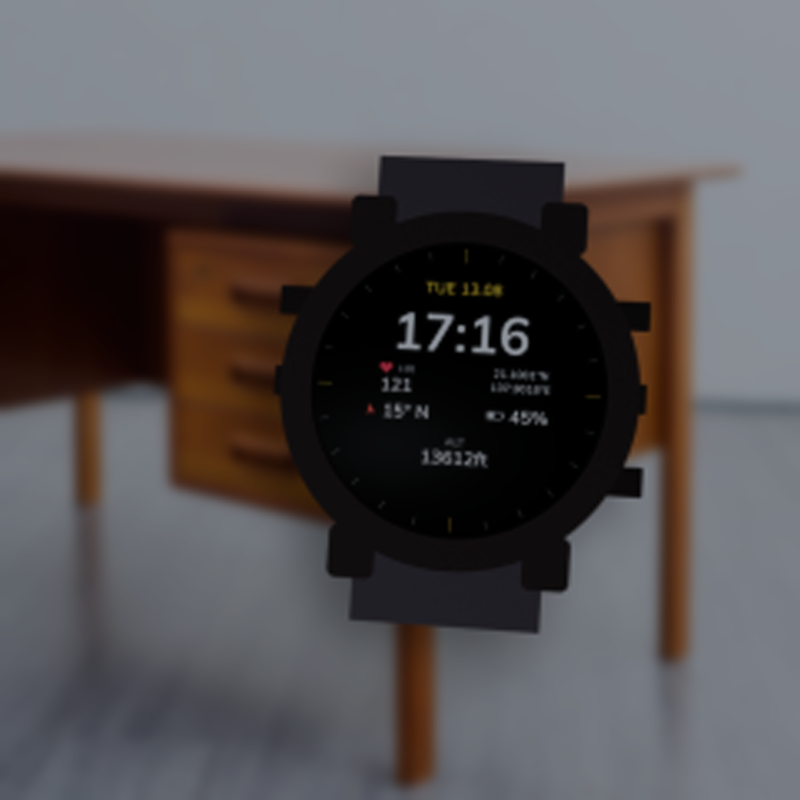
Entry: 17,16
